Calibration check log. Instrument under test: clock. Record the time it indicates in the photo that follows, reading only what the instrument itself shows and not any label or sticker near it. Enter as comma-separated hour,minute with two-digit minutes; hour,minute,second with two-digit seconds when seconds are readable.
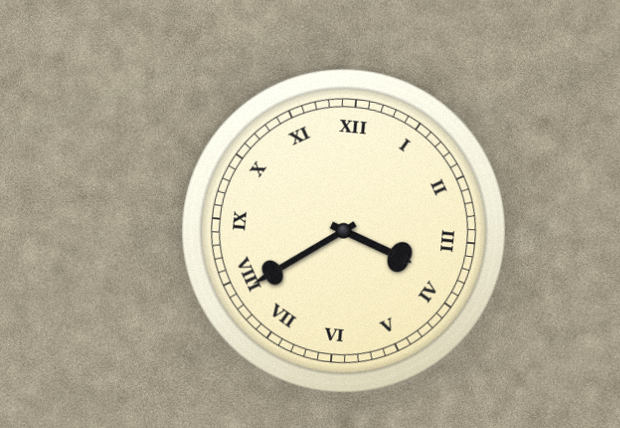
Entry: 3,39
